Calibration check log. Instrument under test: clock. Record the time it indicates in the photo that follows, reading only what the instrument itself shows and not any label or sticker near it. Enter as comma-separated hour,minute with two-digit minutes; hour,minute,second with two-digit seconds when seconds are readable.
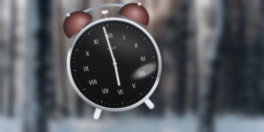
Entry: 5,59
